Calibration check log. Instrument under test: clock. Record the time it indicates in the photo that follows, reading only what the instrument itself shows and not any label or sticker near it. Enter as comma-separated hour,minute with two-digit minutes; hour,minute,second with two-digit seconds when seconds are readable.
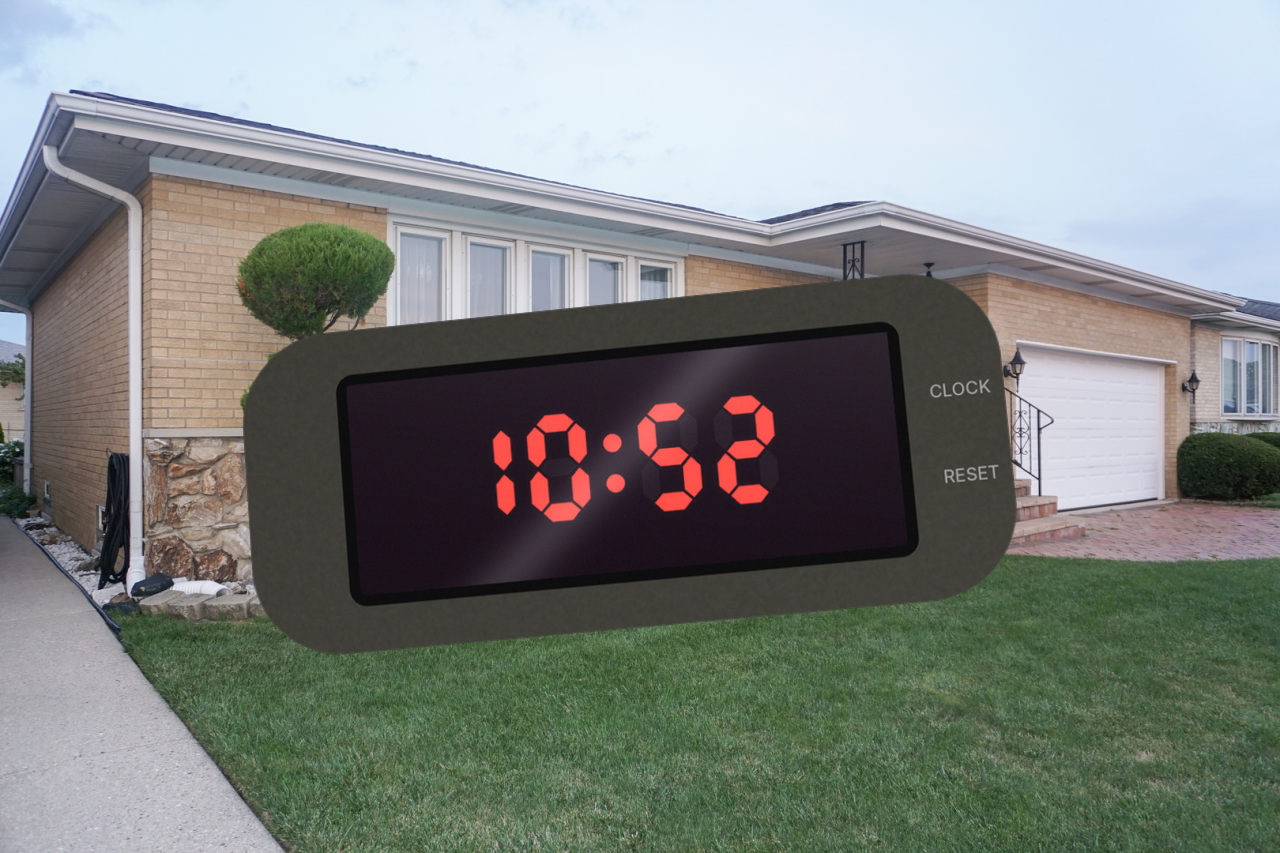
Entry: 10,52
